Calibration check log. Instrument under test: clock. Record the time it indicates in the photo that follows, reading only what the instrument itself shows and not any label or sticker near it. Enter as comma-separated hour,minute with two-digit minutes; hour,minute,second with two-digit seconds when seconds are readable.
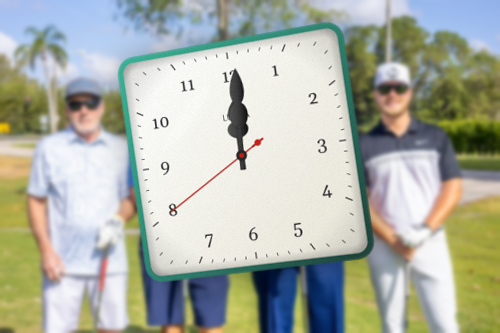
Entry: 12,00,40
